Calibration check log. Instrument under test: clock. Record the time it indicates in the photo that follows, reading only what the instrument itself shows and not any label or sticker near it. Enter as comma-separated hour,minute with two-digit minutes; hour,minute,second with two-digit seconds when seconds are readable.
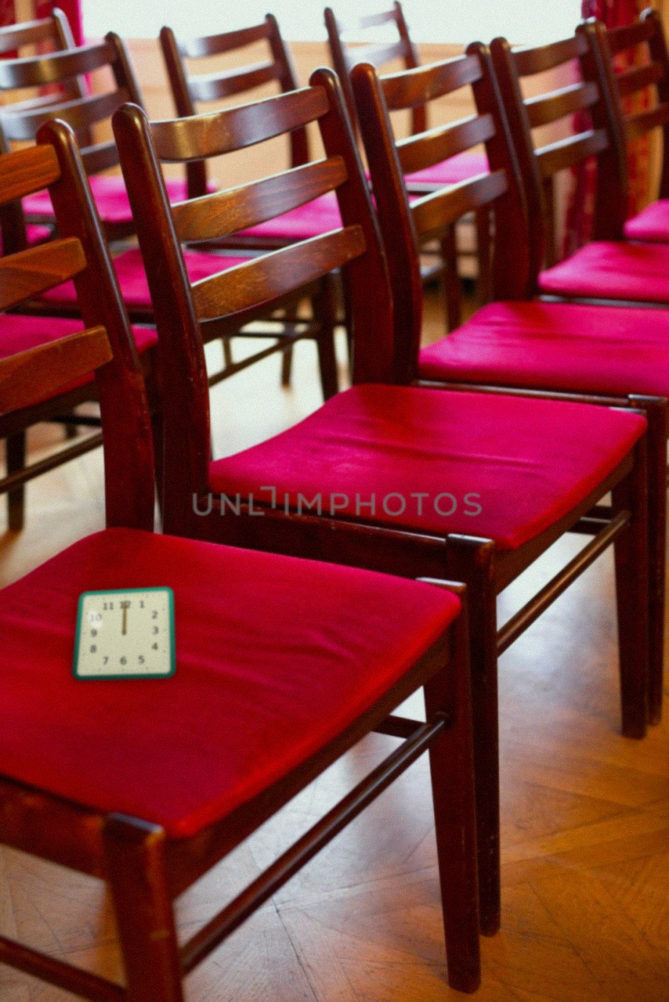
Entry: 12,00
